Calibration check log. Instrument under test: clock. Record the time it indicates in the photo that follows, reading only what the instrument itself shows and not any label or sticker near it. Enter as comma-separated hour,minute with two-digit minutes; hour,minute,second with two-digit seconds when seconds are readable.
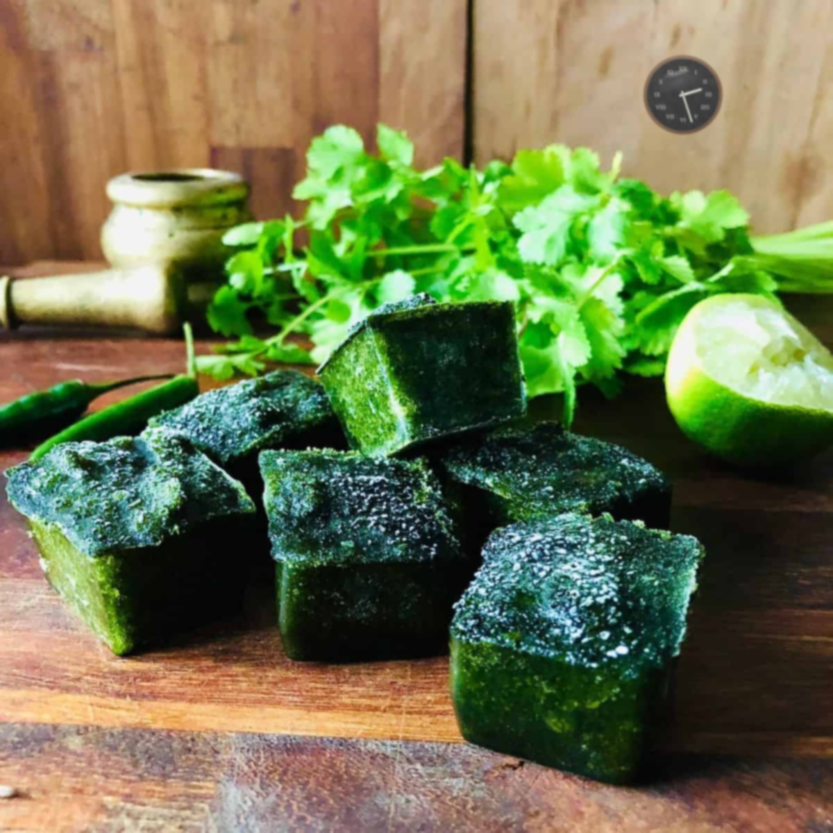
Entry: 2,27
